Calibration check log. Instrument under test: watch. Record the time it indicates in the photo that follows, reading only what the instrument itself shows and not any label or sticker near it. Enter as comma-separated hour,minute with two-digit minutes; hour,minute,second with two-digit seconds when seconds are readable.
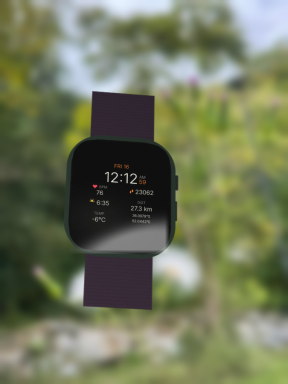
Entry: 12,12
